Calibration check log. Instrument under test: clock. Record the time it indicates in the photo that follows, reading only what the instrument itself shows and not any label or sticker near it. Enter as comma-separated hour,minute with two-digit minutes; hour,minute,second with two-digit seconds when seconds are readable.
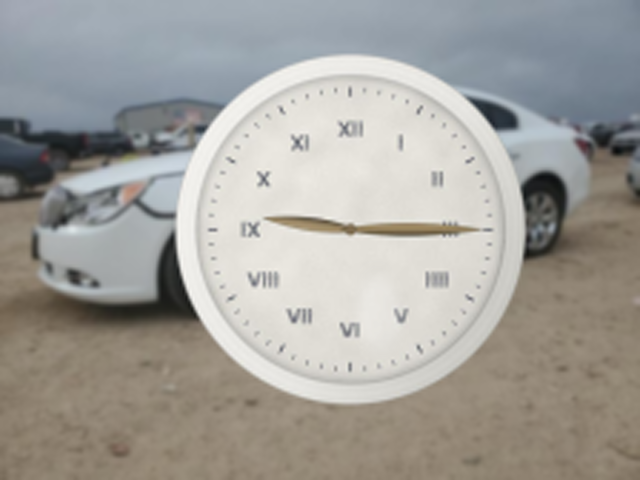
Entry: 9,15
